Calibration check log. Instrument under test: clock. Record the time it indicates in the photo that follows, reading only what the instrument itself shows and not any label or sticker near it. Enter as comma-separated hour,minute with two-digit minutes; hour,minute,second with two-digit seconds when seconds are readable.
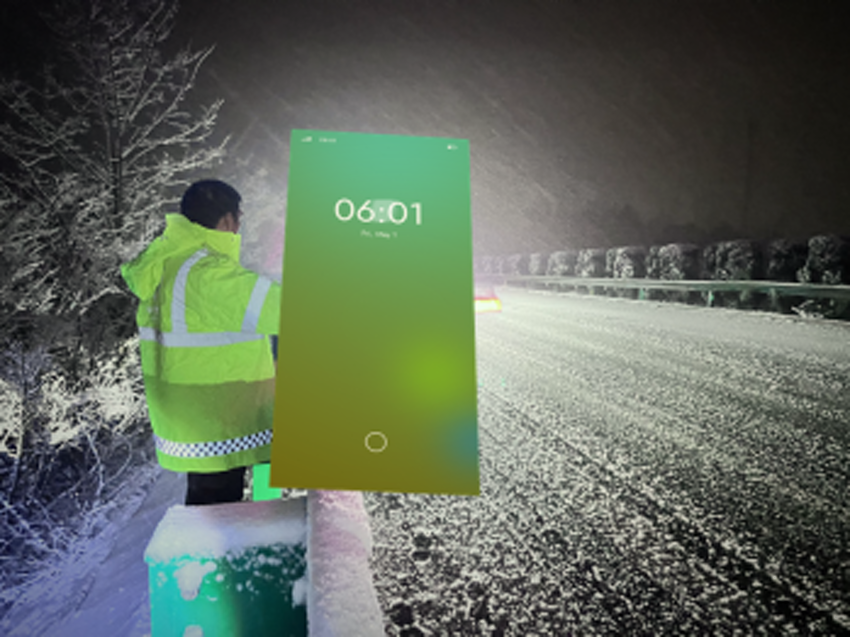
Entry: 6,01
